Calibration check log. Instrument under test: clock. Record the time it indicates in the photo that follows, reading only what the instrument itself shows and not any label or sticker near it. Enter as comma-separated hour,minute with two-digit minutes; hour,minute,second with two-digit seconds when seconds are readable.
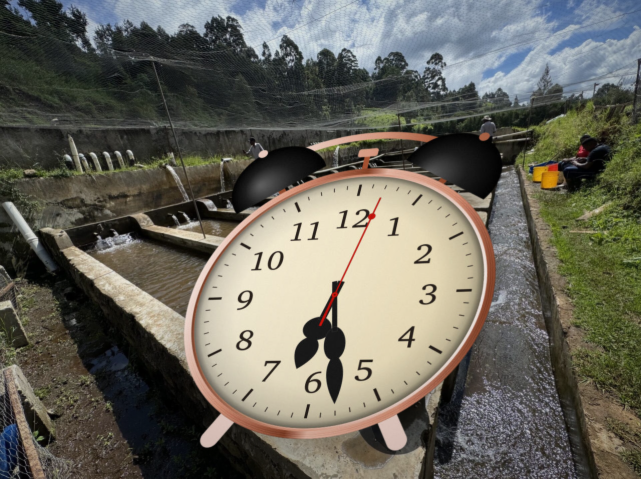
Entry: 6,28,02
